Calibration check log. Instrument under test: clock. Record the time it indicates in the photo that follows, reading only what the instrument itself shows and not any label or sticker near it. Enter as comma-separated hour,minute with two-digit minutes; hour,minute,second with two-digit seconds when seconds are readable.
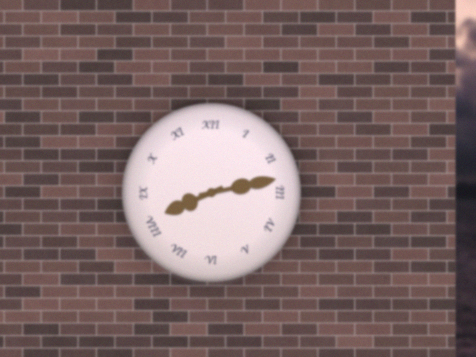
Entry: 8,13
